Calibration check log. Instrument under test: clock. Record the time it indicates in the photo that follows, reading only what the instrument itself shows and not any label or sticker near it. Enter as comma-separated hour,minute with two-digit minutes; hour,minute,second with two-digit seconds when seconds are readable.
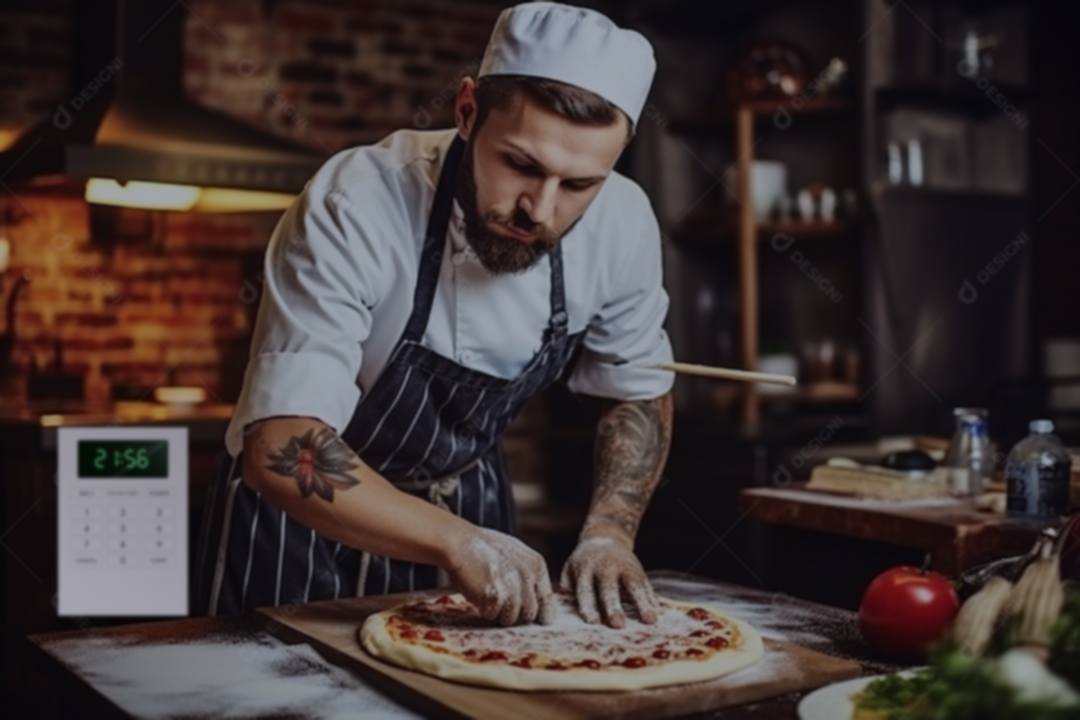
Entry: 21,56
